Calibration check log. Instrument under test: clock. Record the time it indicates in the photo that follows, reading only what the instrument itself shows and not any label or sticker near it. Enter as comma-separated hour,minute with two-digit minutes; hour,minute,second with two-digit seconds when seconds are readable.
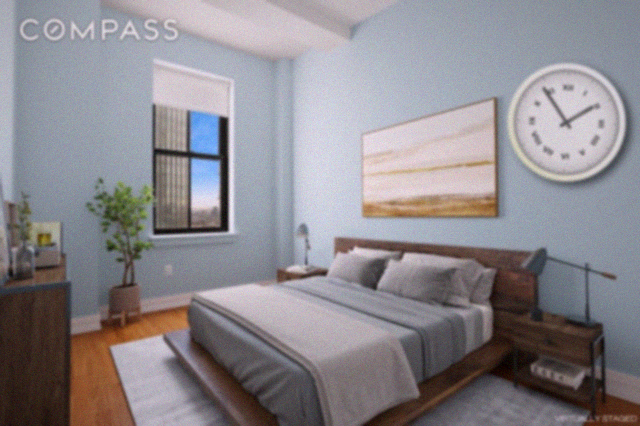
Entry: 1,54
